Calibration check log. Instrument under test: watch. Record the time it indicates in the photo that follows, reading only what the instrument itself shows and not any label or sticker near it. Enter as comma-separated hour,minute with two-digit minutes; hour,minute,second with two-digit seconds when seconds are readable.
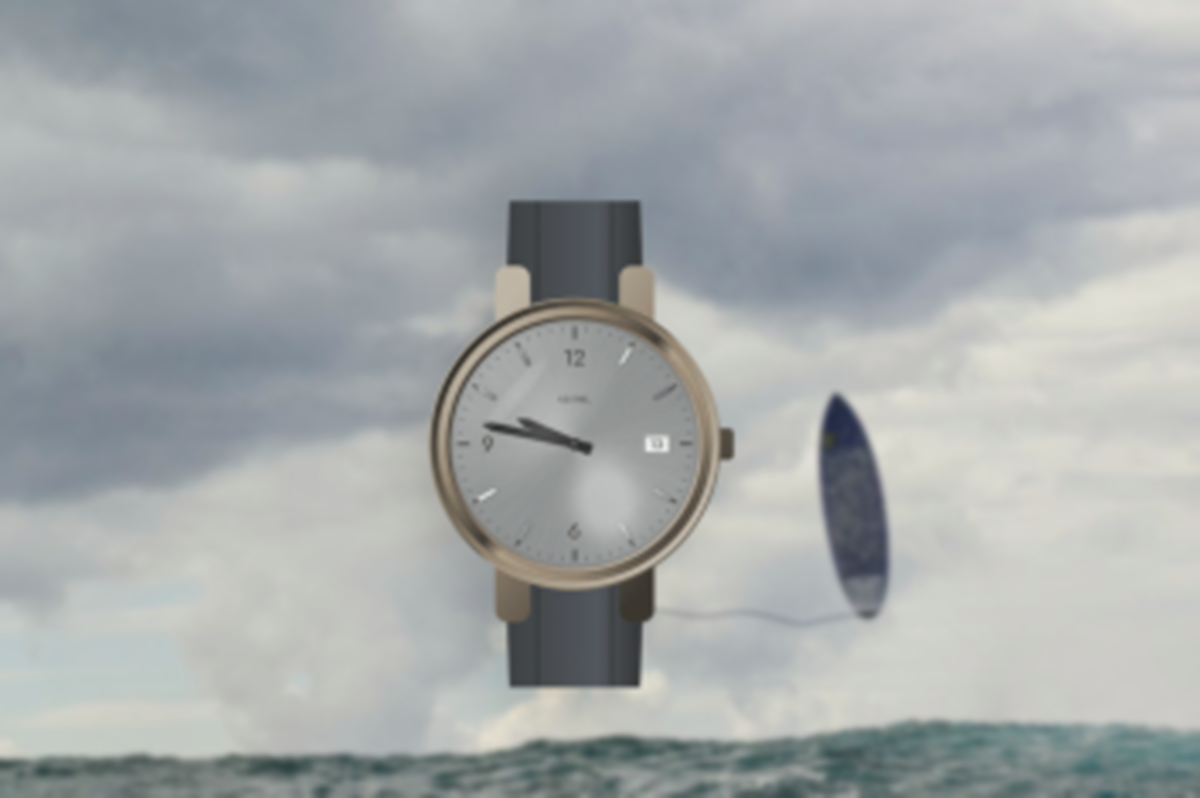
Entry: 9,47
